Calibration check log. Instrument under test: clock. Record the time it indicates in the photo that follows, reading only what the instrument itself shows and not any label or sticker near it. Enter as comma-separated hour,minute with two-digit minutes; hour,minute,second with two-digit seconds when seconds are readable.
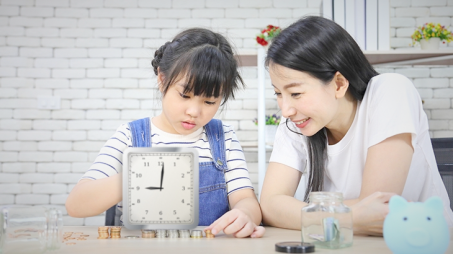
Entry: 9,01
